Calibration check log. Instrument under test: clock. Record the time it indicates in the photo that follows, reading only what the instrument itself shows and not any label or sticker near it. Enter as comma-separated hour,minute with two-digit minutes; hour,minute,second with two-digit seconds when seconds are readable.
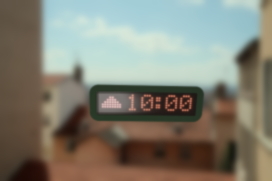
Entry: 10,00
